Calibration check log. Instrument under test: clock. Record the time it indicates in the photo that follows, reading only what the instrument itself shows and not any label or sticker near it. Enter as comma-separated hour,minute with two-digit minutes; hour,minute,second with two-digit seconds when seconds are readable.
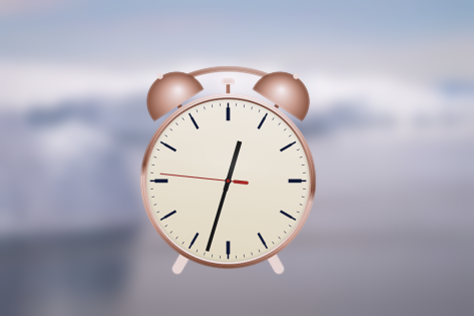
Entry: 12,32,46
